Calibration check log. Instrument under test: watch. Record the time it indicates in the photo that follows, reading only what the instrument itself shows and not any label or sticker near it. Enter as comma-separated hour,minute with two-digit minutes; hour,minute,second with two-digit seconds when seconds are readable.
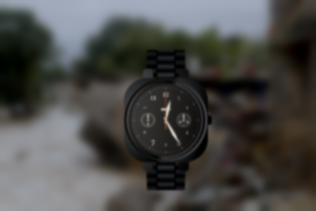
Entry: 12,25
